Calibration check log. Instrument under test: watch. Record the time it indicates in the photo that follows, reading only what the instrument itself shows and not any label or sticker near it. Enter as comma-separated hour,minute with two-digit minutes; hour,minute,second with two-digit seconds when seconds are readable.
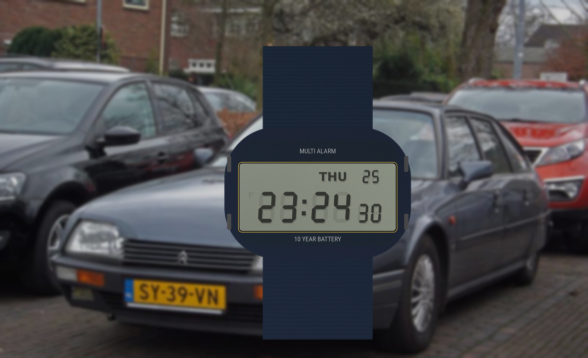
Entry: 23,24,30
